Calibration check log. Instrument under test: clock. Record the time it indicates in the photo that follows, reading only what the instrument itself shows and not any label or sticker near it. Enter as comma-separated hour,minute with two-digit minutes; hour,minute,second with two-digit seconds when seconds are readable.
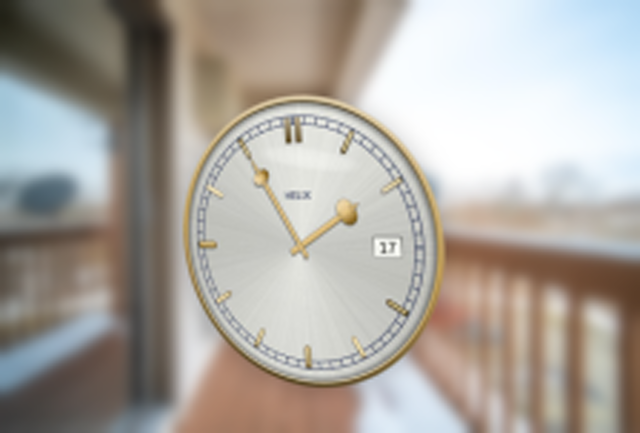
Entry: 1,55
